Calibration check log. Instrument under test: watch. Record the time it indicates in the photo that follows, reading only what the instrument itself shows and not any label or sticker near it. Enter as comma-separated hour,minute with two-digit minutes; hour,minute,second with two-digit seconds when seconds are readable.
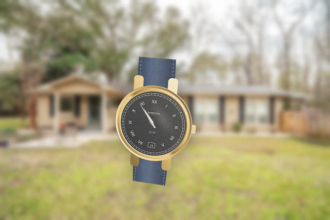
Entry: 10,54
